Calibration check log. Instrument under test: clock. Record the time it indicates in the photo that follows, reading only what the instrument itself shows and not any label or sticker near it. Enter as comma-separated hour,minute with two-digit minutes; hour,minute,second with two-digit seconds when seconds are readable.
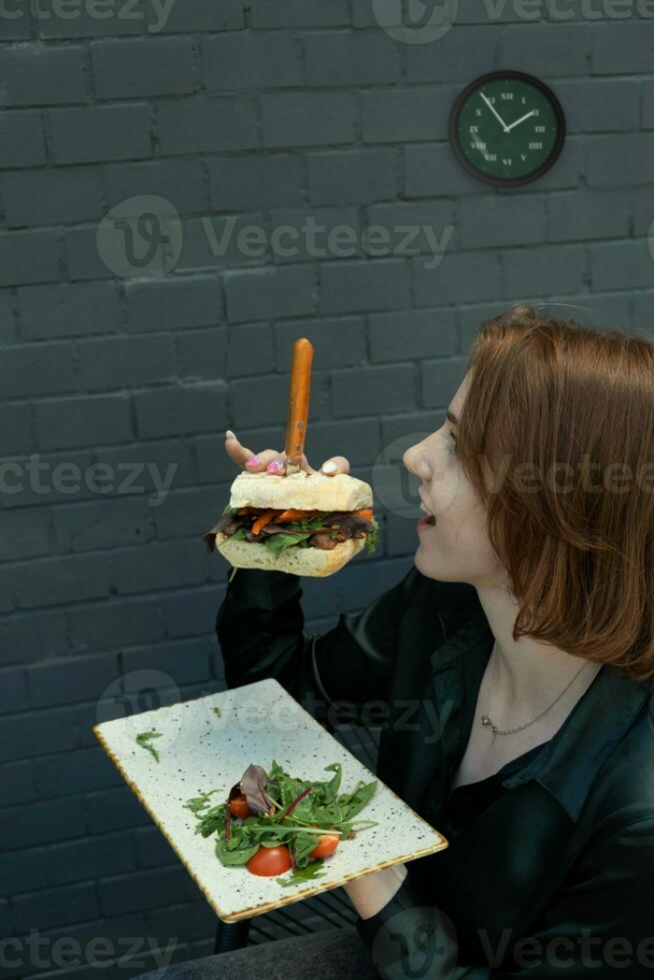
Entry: 1,54
